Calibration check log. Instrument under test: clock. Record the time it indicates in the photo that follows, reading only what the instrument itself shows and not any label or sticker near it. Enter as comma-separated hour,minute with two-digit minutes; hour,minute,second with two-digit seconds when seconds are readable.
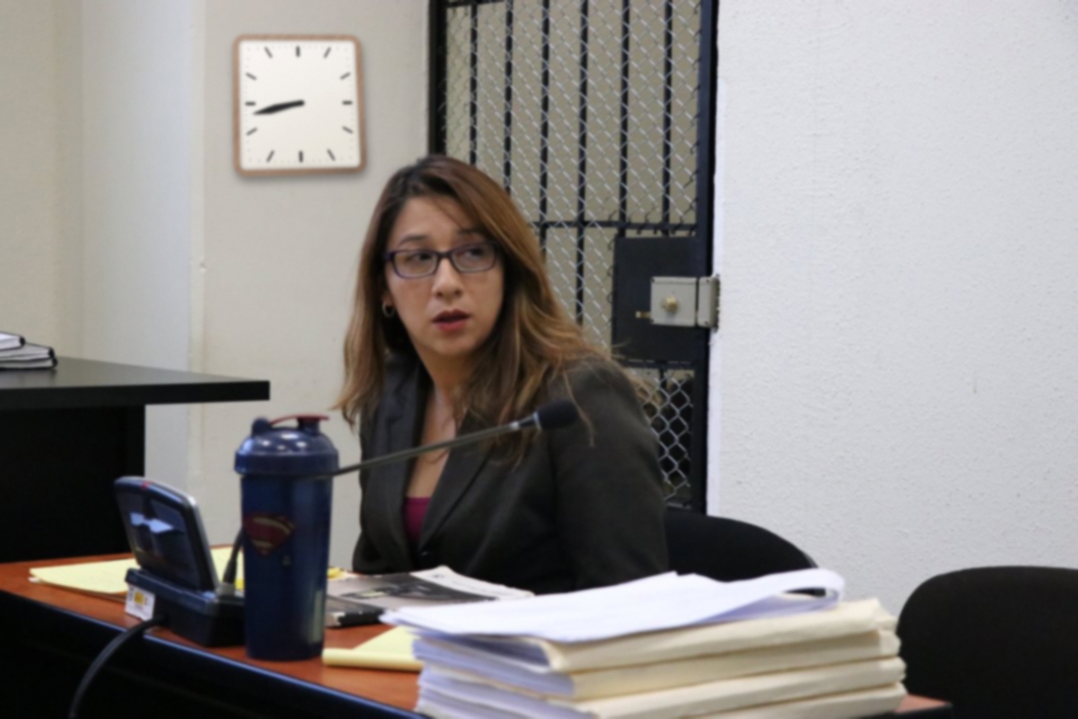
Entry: 8,43
